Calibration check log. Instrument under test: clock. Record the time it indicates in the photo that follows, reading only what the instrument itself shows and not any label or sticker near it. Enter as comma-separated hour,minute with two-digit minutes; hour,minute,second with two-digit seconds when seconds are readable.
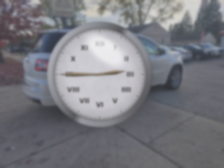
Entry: 2,45
